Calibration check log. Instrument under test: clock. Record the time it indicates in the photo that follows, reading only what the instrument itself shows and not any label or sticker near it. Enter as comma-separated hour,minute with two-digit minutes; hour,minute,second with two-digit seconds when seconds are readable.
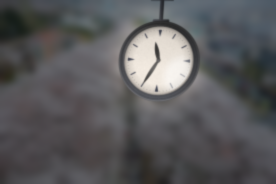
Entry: 11,35
